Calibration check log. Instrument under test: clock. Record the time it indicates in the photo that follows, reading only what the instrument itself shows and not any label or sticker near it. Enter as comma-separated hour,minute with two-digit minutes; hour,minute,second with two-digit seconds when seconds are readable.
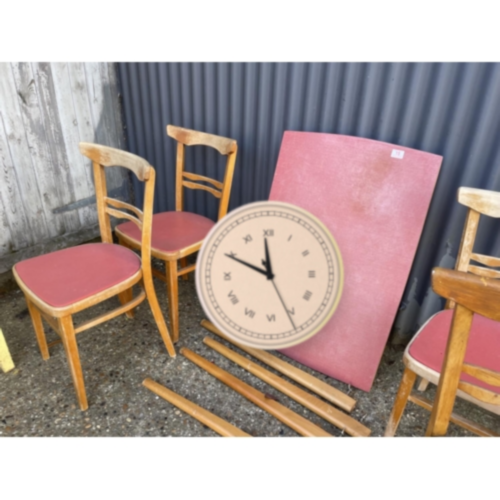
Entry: 11,49,26
